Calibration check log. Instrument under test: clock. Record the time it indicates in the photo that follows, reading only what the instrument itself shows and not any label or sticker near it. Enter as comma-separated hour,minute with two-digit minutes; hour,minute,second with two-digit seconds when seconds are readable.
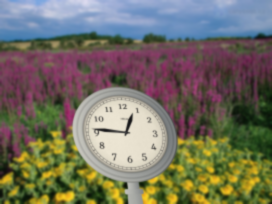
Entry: 12,46
